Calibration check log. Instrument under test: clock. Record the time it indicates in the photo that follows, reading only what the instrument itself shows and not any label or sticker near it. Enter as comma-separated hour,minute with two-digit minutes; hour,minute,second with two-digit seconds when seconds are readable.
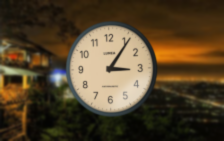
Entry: 3,06
